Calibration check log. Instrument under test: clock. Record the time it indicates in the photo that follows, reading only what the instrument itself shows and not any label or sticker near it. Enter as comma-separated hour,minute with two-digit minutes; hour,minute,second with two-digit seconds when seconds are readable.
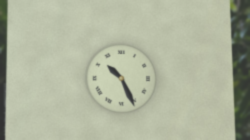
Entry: 10,26
